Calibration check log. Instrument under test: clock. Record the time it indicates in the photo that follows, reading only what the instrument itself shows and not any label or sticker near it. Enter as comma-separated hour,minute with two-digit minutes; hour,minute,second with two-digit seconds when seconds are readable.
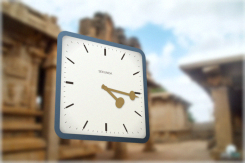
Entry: 4,16
